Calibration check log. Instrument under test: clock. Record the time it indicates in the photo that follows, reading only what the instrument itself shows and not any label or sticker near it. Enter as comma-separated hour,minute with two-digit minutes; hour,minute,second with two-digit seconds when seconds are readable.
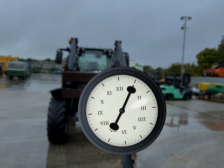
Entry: 7,05
